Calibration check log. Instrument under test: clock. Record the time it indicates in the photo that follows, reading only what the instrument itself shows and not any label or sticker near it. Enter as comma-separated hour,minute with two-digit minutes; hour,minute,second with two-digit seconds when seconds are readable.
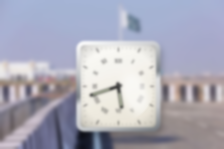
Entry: 5,42
